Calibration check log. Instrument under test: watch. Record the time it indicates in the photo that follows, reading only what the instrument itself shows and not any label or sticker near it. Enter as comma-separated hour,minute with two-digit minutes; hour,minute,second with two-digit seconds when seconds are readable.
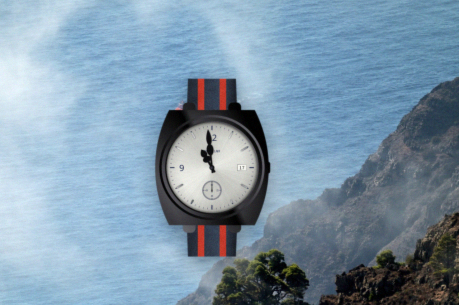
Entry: 10,59
